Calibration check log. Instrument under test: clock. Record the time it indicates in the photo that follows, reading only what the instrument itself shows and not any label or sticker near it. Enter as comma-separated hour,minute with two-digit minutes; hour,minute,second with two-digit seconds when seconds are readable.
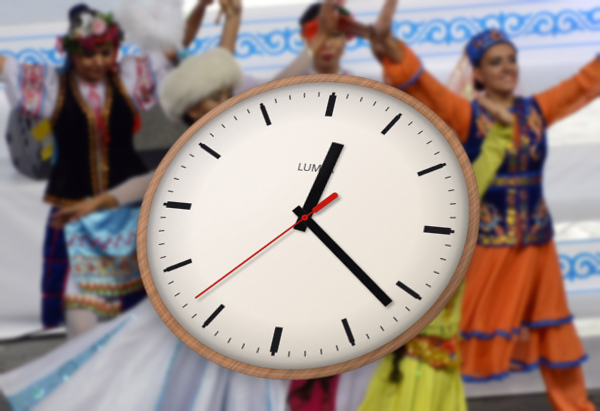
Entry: 12,21,37
